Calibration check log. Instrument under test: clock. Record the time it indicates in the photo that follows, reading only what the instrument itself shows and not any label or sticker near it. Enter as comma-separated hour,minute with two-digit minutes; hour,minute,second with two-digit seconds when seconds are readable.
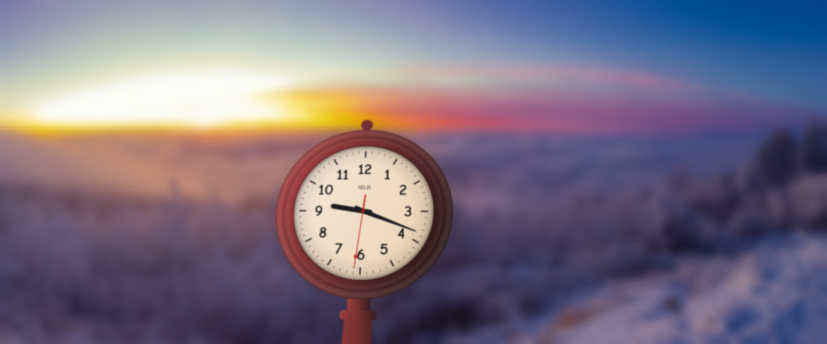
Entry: 9,18,31
